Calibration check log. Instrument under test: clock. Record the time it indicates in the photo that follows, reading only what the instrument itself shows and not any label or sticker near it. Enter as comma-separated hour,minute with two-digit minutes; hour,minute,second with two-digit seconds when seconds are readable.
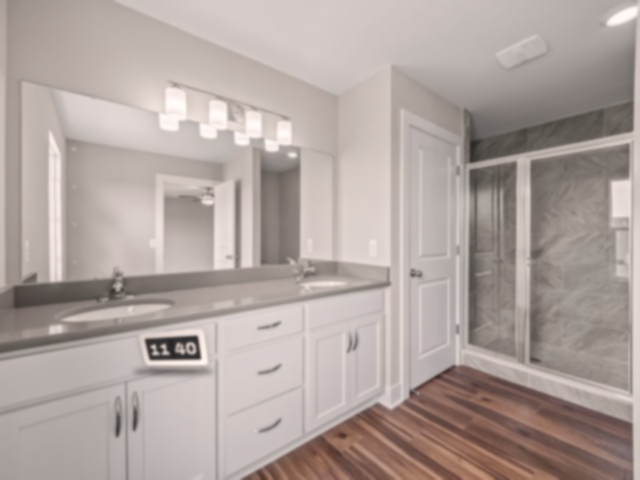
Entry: 11,40
